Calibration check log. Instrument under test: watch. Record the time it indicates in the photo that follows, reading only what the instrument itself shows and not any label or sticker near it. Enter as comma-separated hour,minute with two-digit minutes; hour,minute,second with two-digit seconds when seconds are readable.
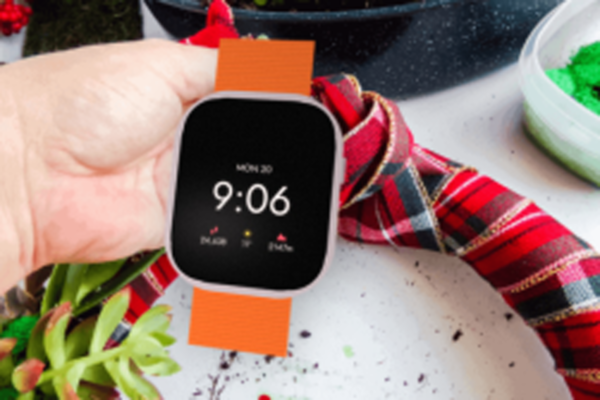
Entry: 9,06
